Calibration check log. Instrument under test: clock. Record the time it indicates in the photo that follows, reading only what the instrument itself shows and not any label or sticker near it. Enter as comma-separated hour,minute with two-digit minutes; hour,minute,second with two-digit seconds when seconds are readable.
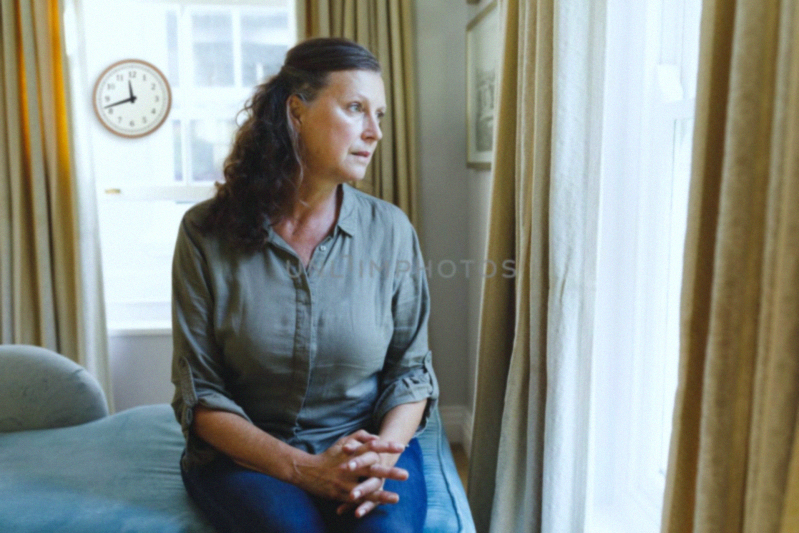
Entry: 11,42
